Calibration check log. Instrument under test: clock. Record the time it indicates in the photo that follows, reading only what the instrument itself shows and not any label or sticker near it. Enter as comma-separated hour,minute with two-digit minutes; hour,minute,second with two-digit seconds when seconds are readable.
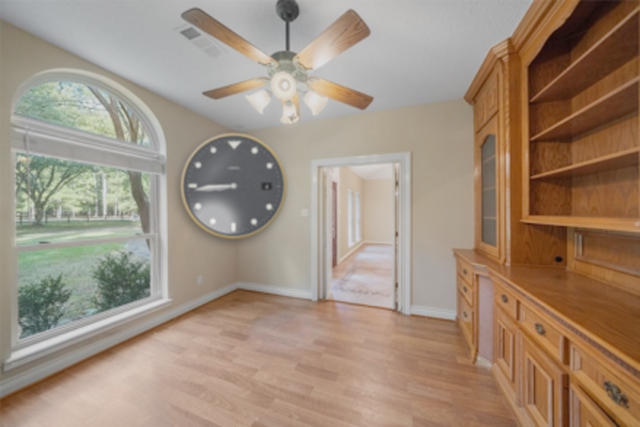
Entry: 8,44
